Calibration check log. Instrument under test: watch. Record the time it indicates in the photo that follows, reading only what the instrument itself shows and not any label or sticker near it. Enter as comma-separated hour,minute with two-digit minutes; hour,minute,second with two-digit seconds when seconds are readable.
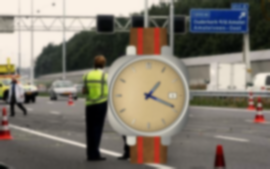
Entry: 1,19
